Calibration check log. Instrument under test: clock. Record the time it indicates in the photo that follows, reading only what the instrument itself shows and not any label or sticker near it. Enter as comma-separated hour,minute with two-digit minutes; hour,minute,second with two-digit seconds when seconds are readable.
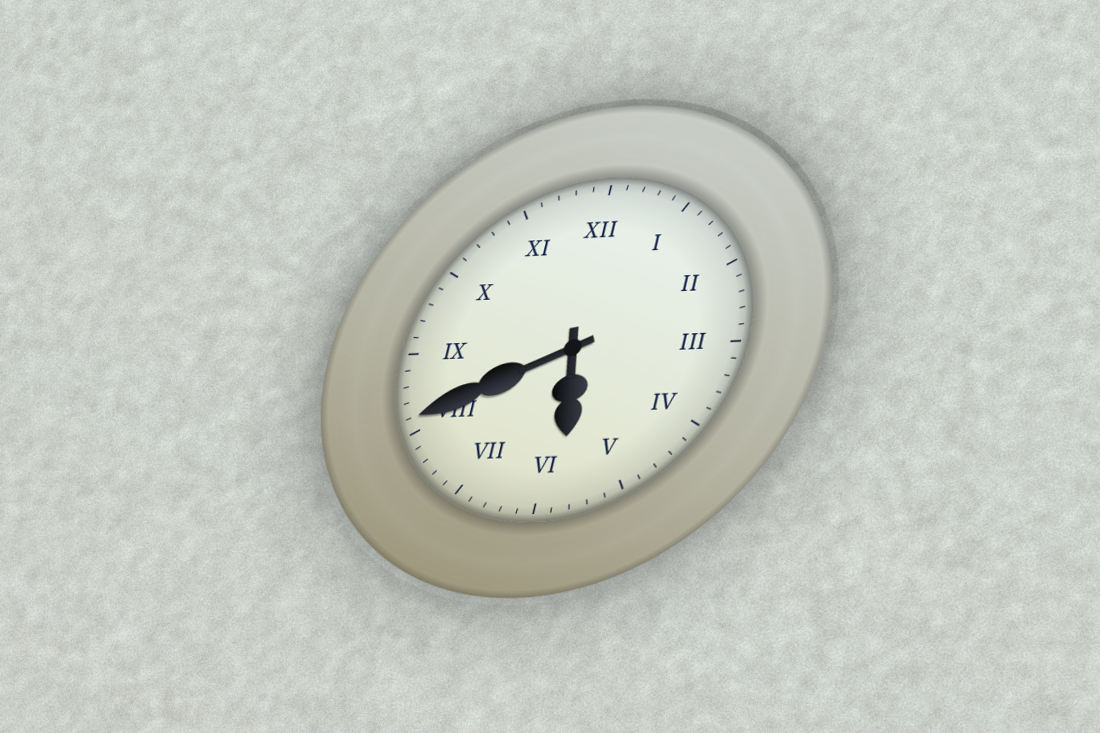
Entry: 5,41
